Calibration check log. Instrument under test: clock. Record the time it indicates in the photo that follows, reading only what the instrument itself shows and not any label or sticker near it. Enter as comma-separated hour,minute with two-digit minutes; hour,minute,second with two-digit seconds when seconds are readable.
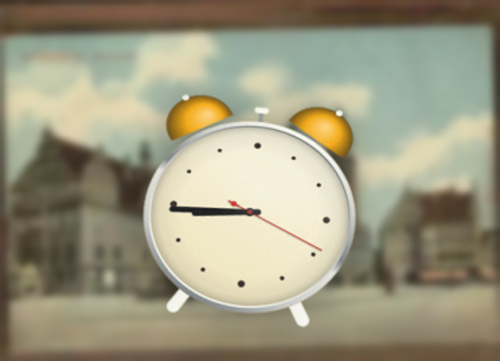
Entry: 8,44,19
